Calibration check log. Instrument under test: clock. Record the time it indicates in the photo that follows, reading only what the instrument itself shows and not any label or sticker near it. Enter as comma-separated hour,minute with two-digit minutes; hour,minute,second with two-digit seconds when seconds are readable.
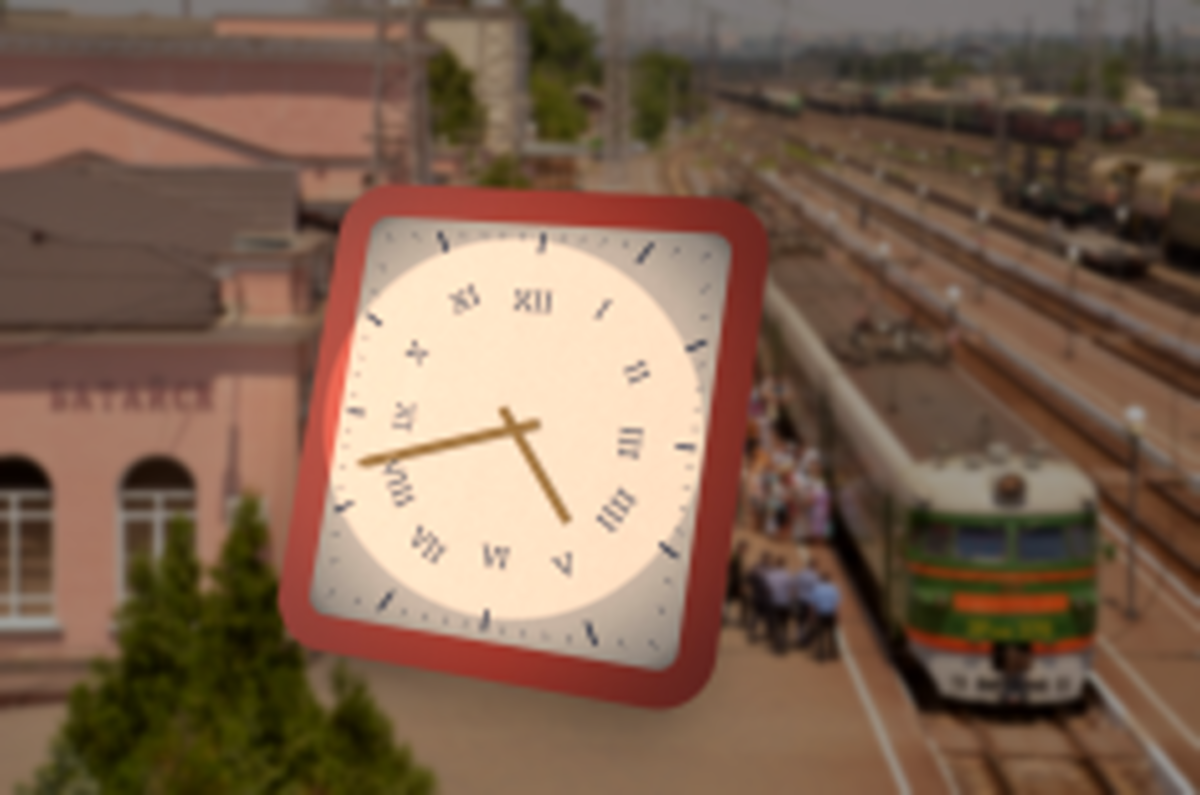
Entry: 4,42
